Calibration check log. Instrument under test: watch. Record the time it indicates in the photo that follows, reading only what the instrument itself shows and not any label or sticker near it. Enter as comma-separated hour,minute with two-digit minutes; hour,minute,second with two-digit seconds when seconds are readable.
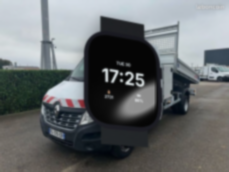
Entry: 17,25
